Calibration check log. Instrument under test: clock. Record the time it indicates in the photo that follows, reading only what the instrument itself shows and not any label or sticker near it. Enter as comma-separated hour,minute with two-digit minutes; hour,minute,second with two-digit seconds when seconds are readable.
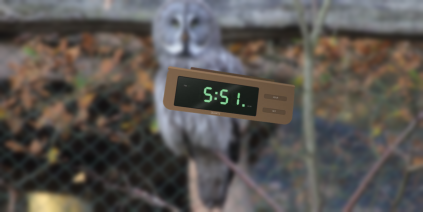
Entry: 5,51
